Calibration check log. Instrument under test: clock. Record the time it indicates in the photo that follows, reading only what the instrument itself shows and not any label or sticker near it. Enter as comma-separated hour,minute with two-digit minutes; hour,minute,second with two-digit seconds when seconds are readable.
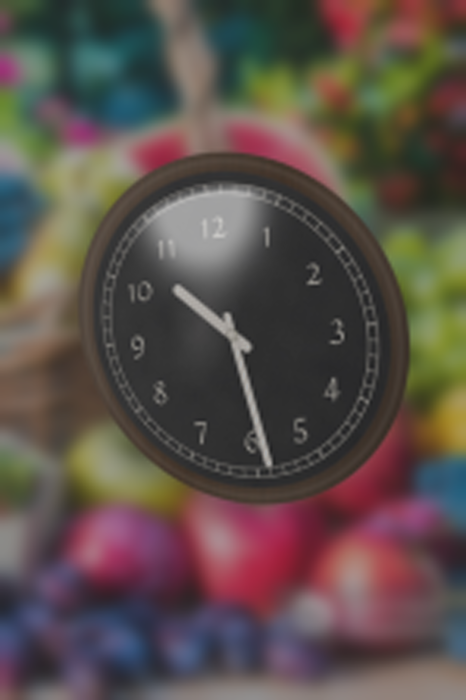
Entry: 10,29
